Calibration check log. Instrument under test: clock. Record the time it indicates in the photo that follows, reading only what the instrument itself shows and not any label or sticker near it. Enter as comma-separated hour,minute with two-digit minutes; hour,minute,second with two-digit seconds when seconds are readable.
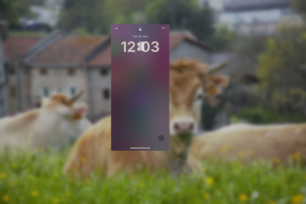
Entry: 12,03
